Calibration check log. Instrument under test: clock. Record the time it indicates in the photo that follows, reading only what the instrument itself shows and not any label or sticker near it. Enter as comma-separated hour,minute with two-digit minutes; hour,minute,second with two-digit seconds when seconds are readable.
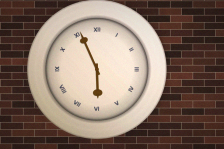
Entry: 5,56
